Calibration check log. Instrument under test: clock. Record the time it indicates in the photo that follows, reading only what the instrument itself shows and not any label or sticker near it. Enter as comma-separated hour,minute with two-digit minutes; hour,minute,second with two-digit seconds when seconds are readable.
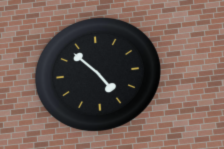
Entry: 4,53
